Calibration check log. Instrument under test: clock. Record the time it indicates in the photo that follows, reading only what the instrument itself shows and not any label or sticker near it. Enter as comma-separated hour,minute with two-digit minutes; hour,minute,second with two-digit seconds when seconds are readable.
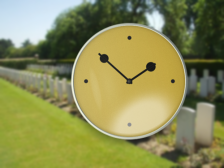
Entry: 1,52
